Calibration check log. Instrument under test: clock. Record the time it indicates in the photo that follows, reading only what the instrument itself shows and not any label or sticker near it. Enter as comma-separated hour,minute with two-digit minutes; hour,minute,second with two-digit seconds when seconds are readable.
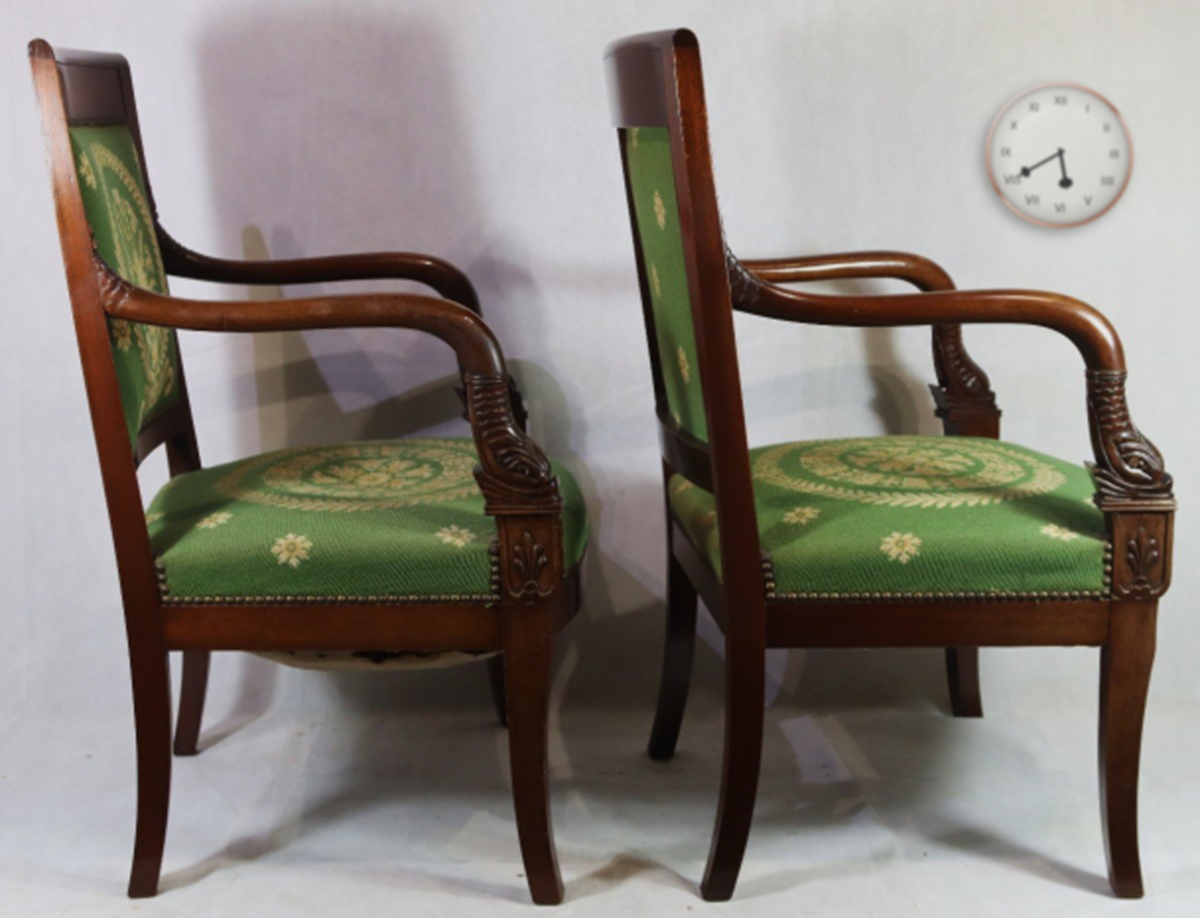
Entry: 5,40
